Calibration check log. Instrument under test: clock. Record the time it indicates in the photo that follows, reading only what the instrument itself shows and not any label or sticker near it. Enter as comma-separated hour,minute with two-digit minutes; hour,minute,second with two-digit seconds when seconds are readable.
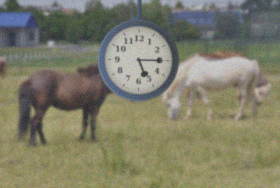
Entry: 5,15
